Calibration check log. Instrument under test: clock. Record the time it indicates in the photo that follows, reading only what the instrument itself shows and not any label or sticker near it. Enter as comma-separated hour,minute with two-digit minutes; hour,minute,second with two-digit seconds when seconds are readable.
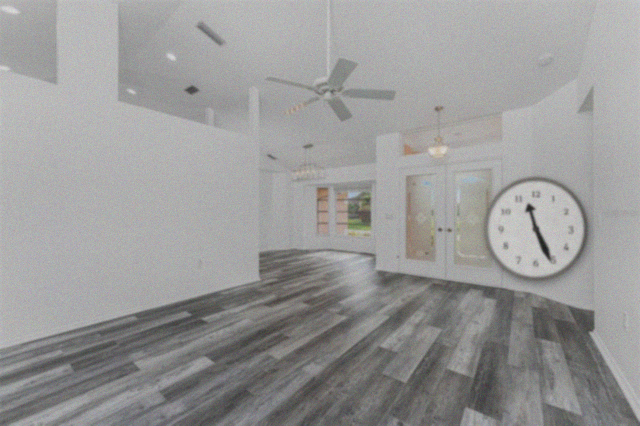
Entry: 11,26
